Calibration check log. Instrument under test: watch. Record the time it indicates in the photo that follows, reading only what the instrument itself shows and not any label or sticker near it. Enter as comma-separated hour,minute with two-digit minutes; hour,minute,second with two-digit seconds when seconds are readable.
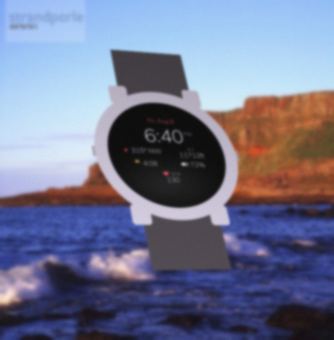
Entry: 6,40
